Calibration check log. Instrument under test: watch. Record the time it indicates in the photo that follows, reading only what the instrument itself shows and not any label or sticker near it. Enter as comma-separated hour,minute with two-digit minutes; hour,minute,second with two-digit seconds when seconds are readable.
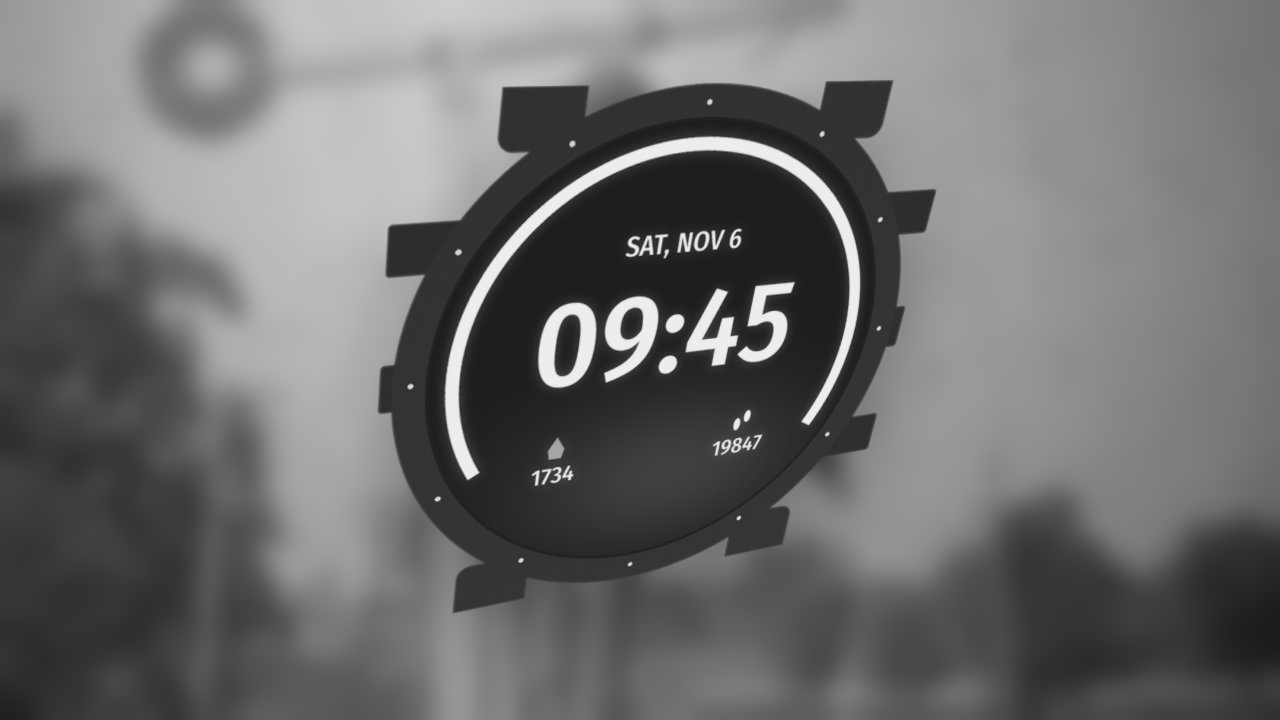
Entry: 9,45
